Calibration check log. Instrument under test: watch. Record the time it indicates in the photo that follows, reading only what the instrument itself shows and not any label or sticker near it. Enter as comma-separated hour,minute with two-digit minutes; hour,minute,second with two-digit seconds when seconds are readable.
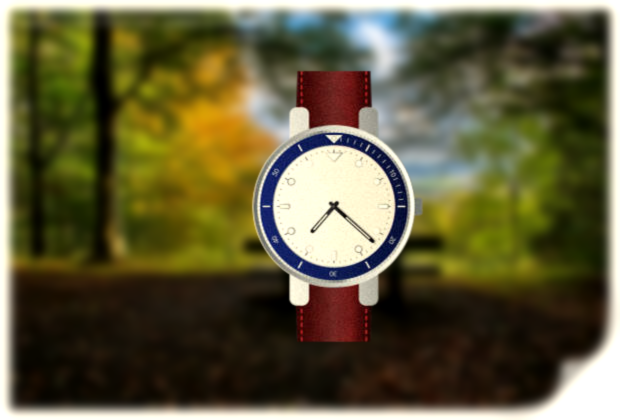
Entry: 7,22
